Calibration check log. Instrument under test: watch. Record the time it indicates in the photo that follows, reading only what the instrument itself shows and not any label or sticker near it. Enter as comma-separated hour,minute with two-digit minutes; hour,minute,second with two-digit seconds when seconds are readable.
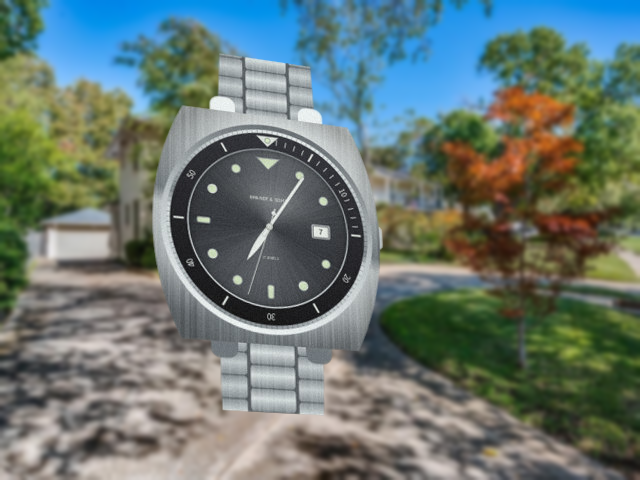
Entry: 7,05,33
